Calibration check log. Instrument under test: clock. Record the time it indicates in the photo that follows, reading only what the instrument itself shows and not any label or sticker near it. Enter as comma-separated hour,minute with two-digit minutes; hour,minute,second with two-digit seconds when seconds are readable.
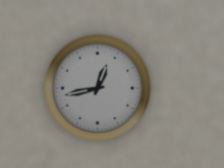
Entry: 12,43
